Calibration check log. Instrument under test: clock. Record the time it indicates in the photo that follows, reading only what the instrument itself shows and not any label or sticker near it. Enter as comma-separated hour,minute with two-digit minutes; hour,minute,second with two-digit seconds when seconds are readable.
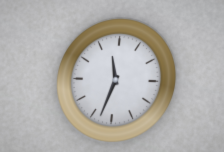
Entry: 11,33
